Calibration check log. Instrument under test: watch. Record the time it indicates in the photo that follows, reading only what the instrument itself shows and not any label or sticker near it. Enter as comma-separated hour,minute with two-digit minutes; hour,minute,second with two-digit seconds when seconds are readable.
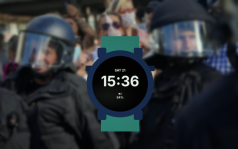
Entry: 15,36
